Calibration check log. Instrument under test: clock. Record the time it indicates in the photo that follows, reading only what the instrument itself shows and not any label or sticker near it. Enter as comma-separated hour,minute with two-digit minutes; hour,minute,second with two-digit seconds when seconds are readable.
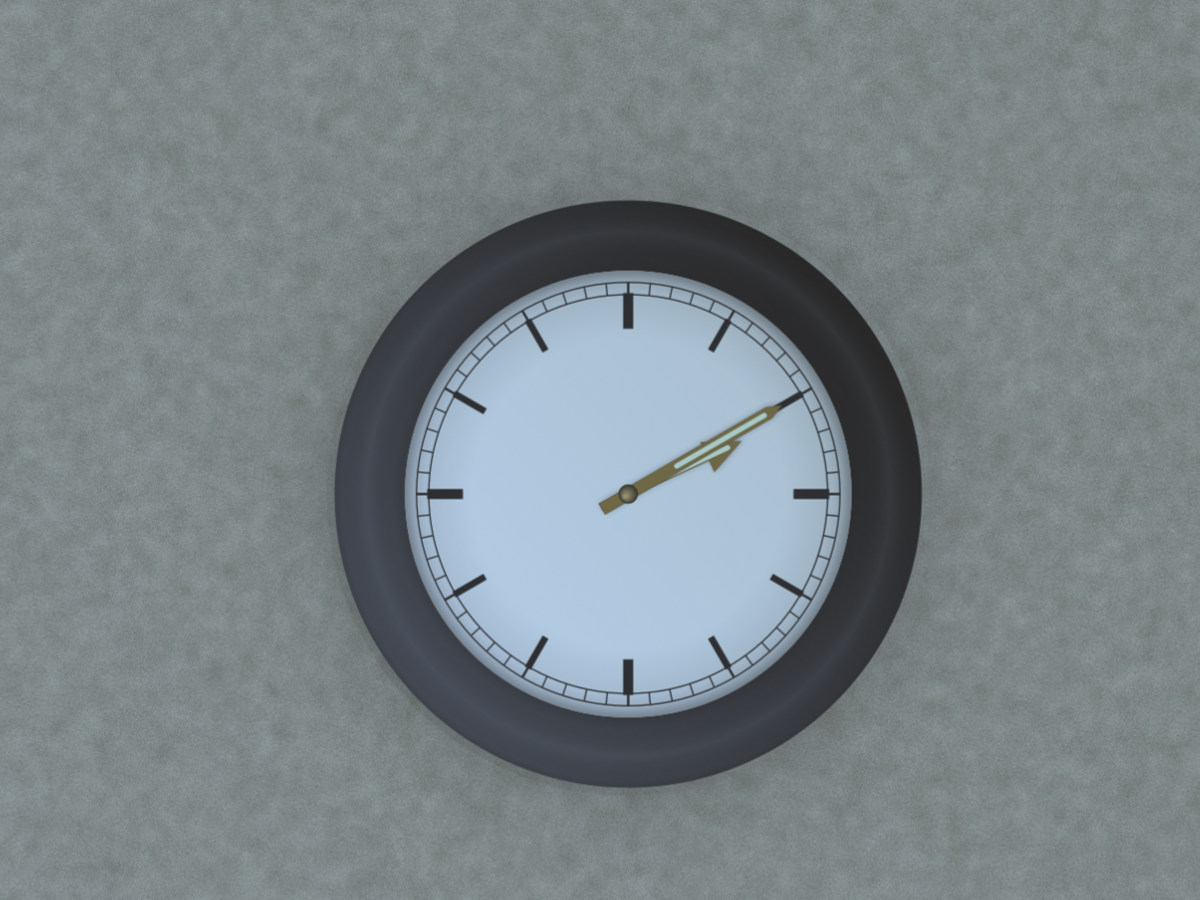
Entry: 2,10
